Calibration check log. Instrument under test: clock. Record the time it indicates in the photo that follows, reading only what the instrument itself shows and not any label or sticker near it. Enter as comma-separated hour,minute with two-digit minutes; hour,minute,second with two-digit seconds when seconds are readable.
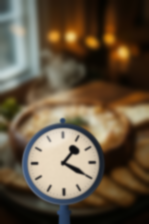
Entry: 1,20
